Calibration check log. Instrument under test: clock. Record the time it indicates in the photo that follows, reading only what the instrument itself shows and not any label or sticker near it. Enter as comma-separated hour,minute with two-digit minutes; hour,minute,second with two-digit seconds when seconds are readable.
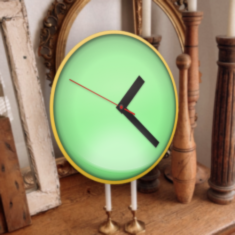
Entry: 1,21,49
